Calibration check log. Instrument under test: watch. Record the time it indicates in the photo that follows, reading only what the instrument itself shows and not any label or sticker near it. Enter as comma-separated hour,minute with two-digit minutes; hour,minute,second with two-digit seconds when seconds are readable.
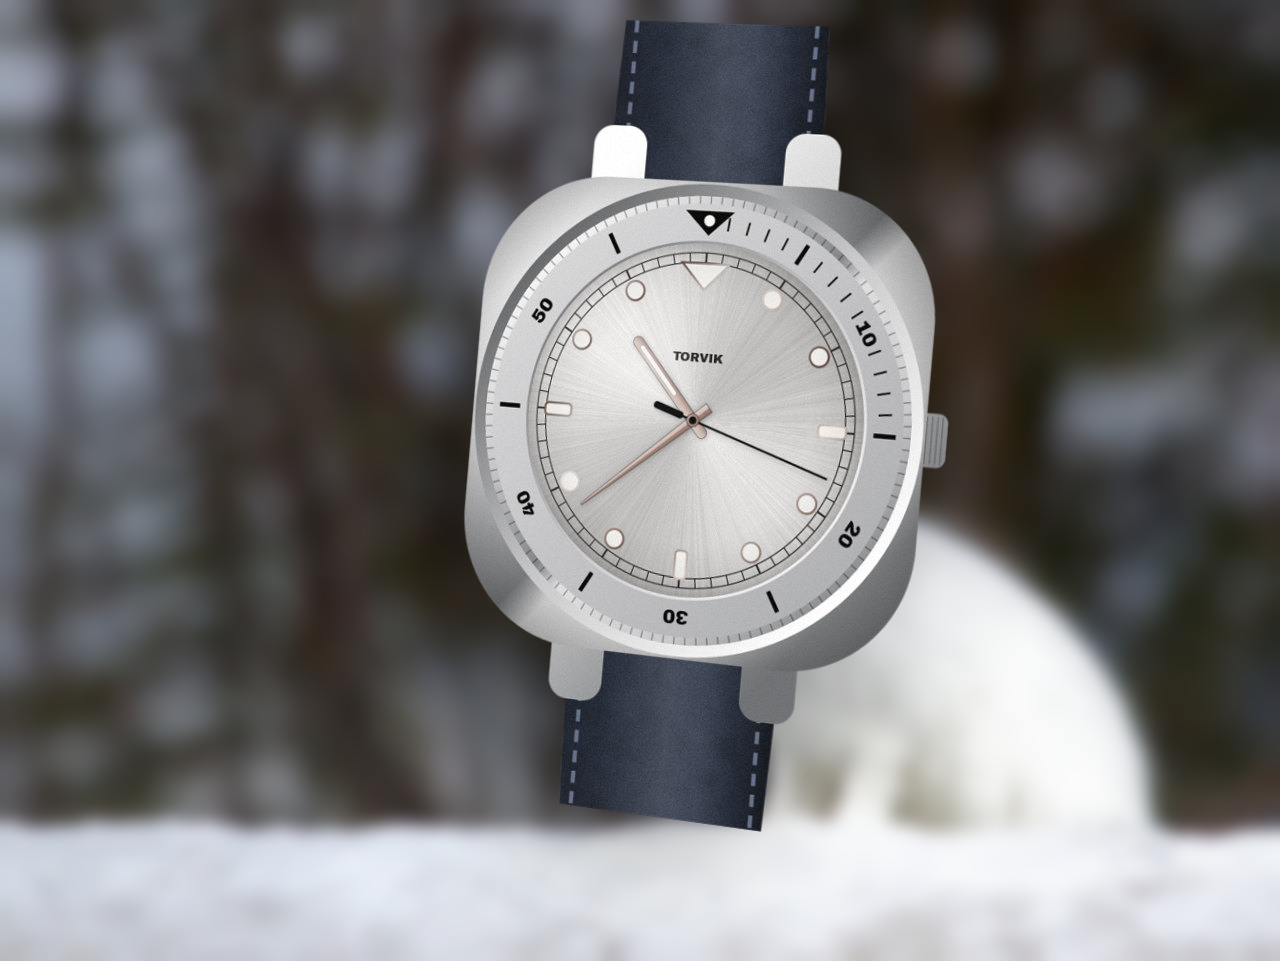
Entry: 10,38,18
